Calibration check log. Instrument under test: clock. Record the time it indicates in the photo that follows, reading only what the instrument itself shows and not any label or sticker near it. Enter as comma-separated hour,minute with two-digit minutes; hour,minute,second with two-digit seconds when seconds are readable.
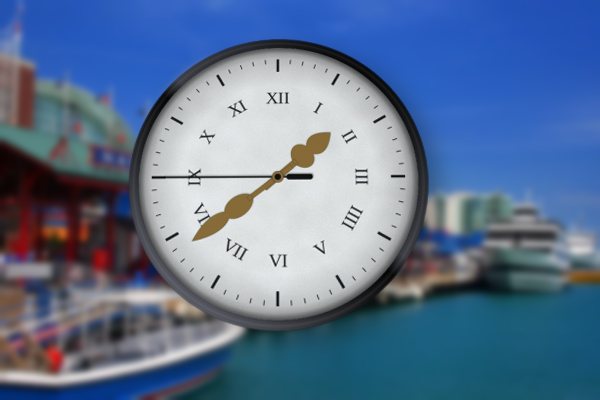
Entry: 1,38,45
